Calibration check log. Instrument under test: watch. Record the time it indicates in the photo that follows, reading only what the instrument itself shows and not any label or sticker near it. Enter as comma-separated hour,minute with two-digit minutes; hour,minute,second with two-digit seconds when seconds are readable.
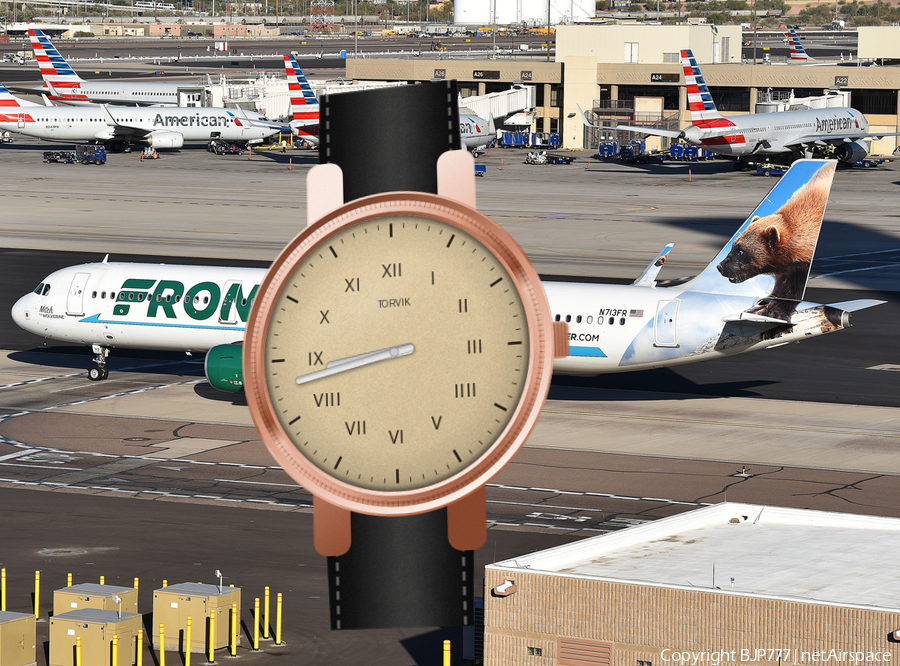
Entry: 8,43
